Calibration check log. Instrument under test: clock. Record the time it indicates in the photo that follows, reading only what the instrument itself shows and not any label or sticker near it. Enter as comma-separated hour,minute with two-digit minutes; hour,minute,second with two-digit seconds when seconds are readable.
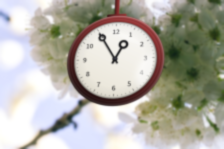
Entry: 12,55
